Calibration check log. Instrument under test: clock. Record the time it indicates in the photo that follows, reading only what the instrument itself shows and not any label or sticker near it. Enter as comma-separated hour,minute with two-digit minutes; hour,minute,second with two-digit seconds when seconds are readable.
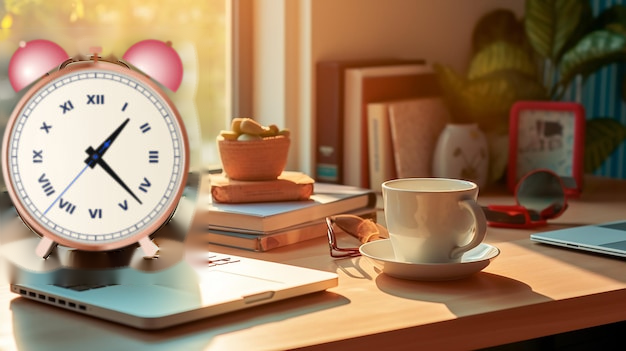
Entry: 1,22,37
